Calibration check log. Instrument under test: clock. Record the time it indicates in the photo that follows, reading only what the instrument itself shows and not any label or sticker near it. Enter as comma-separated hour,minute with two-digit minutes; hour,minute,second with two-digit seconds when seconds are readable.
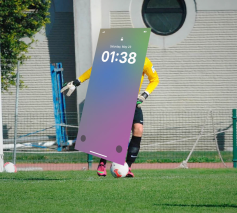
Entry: 1,38
